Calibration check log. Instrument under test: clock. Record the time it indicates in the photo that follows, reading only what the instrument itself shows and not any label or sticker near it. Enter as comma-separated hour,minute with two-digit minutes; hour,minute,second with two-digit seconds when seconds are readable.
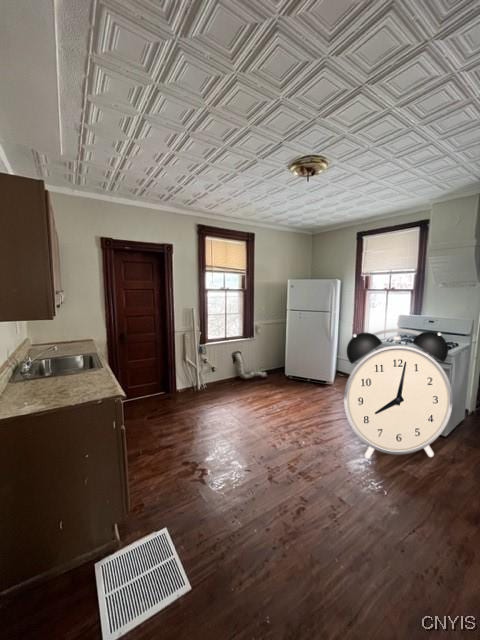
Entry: 8,02
